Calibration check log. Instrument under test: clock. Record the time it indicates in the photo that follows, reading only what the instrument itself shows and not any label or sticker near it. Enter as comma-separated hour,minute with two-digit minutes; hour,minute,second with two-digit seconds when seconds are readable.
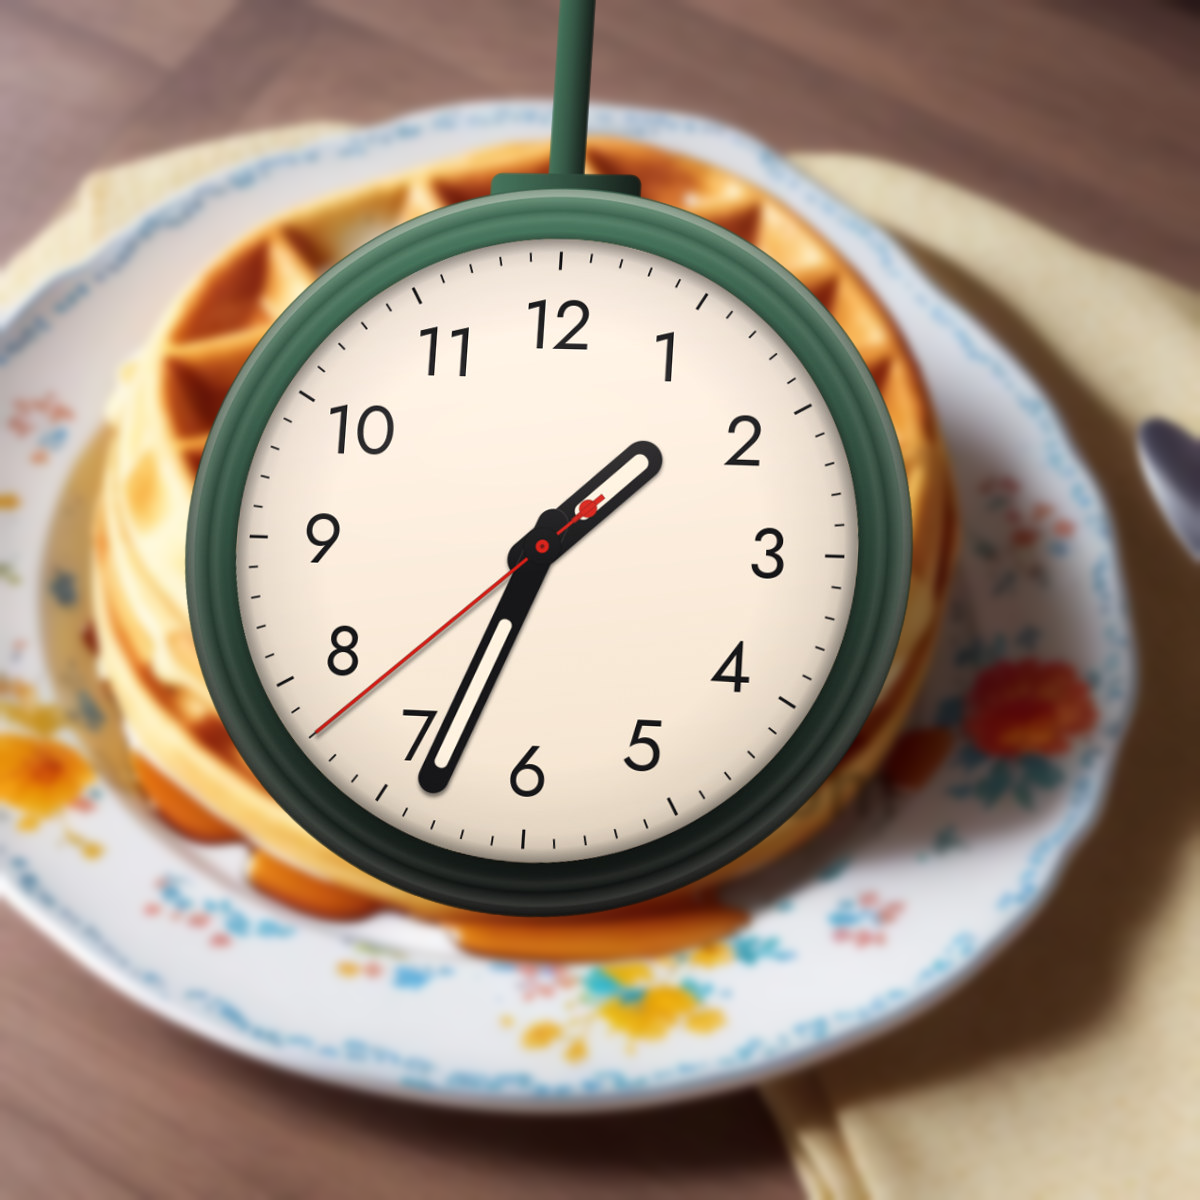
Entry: 1,33,38
